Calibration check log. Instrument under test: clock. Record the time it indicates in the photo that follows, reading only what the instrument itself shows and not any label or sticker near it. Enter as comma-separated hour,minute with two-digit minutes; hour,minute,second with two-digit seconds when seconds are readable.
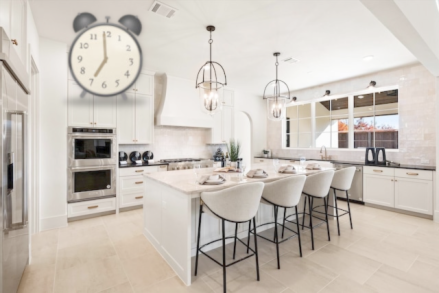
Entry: 6,59
